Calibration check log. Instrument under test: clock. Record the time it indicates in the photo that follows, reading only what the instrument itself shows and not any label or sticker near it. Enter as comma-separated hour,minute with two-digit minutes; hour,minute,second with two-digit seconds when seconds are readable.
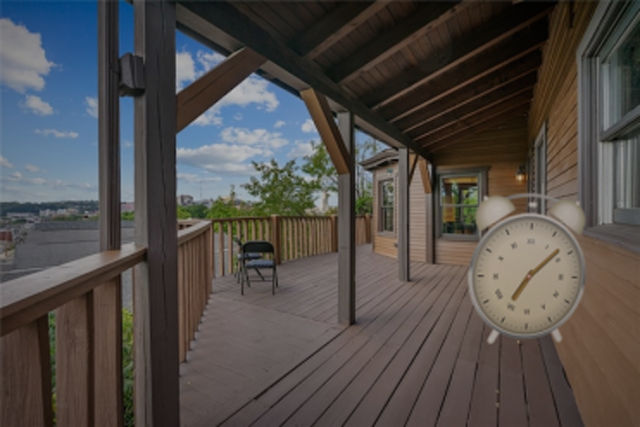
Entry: 7,08
